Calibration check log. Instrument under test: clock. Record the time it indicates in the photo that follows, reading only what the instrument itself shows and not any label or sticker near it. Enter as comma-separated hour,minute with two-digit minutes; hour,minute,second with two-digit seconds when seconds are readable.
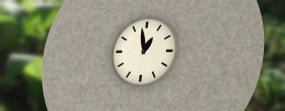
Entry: 12,58
